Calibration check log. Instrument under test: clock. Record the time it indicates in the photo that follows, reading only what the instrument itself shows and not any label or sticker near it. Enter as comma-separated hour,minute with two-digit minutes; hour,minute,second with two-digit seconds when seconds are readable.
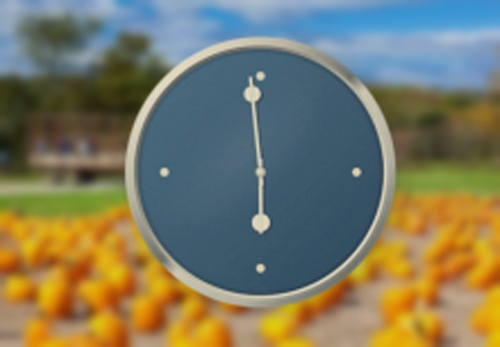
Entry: 5,59
